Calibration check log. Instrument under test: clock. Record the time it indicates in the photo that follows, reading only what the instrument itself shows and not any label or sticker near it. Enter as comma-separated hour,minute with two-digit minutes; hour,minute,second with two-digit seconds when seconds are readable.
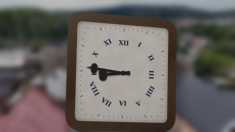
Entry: 8,46
